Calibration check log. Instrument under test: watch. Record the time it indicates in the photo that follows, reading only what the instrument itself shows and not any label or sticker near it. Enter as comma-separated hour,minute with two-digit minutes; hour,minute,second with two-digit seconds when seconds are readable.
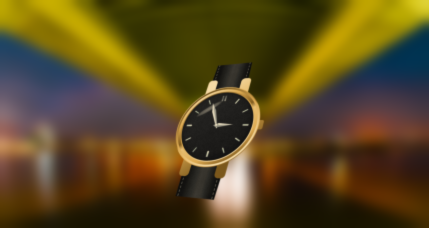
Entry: 2,56
